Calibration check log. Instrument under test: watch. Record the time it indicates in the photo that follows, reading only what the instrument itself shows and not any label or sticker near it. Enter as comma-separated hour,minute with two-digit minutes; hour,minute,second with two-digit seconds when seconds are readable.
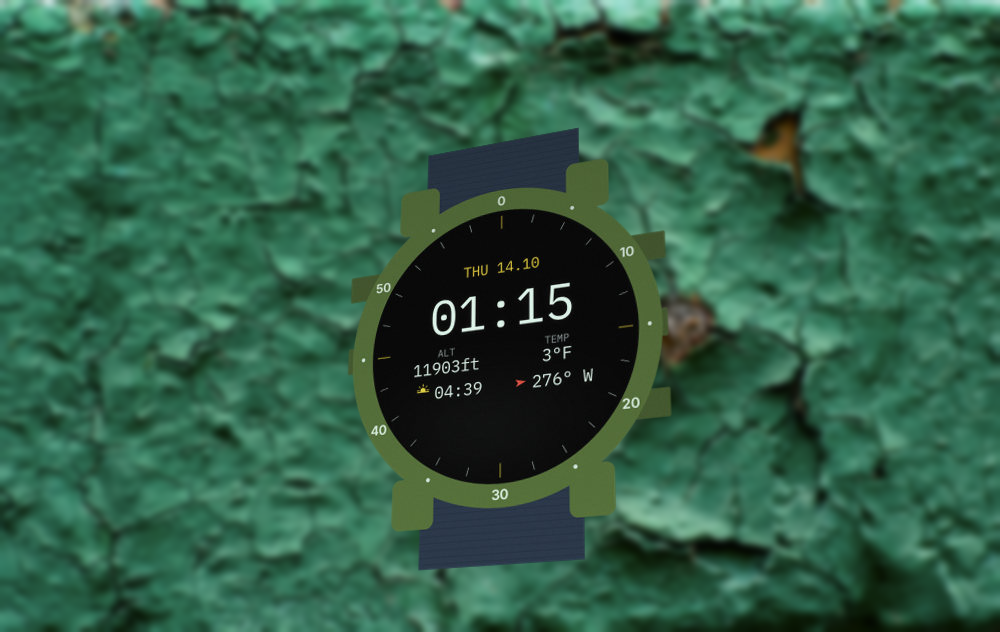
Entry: 1,15
